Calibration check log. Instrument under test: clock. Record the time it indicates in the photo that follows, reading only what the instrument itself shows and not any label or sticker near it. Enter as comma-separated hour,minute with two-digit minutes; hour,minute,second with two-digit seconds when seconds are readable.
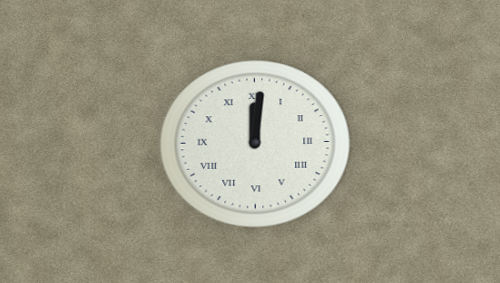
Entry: 12,01
